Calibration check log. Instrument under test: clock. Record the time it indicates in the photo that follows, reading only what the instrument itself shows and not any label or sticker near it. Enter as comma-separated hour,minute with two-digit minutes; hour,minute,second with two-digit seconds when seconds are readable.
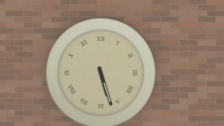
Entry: 5,27
